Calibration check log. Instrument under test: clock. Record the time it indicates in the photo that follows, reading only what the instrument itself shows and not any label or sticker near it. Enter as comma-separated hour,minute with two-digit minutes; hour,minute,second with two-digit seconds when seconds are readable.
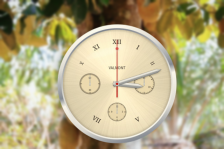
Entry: 3,12
